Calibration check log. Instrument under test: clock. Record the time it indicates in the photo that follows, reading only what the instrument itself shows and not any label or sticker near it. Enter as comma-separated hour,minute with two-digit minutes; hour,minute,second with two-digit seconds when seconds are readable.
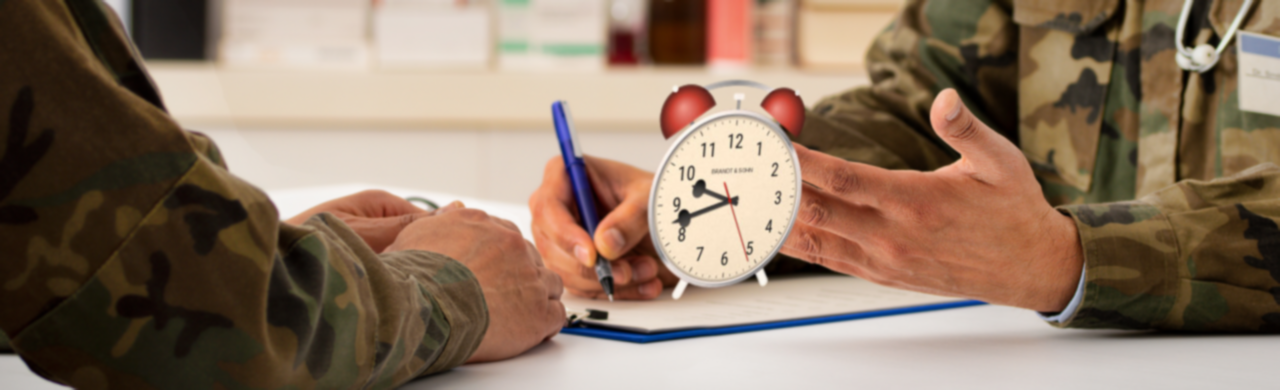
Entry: 9,42,26
